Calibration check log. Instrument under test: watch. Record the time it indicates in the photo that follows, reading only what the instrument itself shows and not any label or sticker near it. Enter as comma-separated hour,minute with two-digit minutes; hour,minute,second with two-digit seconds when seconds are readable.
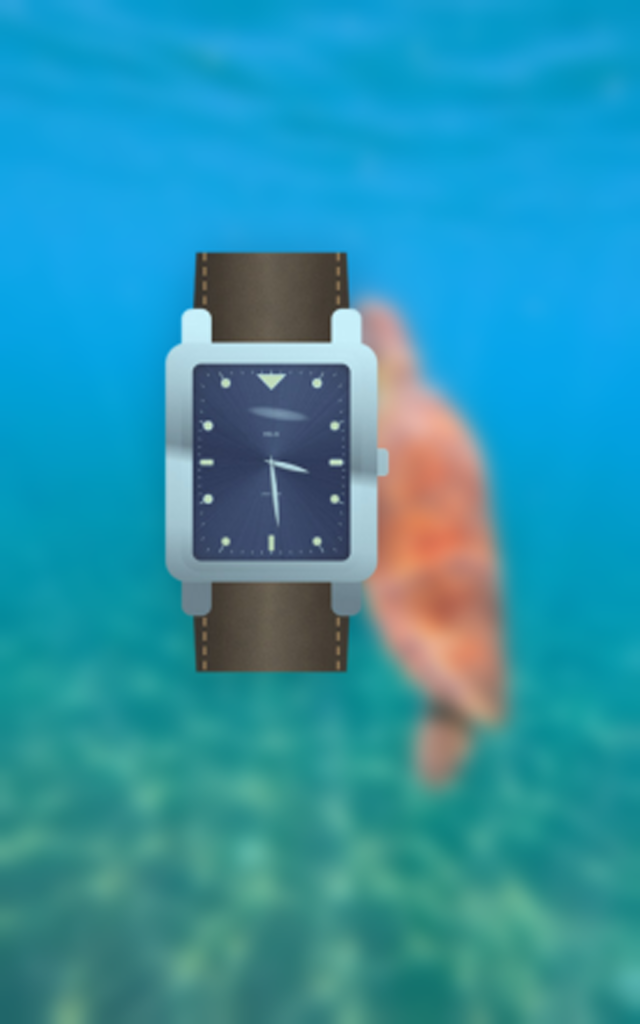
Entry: 3,29
